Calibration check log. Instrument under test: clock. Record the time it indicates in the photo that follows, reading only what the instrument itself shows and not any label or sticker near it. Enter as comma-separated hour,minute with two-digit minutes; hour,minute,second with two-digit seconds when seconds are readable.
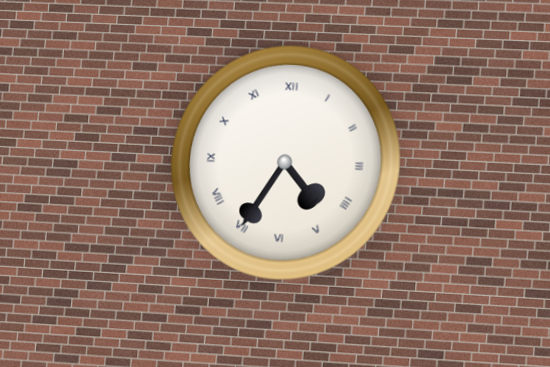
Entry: 4,35
